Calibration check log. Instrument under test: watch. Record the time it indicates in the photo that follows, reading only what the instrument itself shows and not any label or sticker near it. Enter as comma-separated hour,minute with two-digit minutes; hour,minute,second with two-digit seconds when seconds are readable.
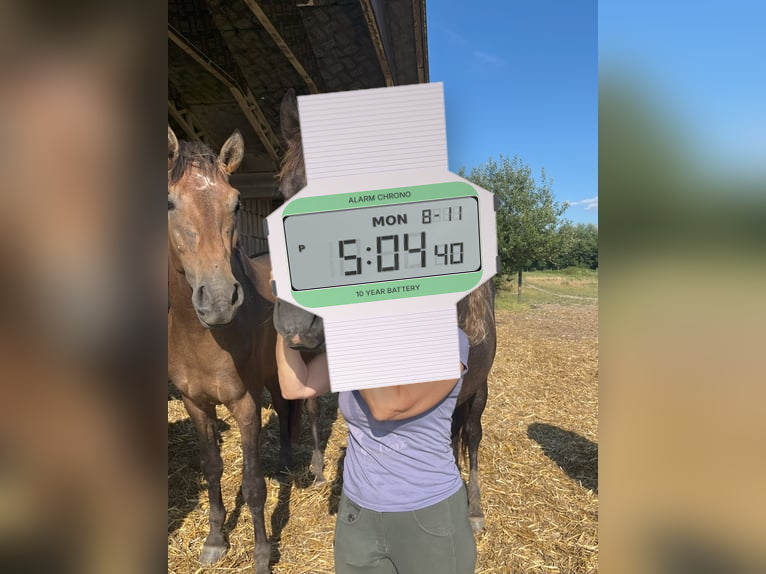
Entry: 5,04,40
